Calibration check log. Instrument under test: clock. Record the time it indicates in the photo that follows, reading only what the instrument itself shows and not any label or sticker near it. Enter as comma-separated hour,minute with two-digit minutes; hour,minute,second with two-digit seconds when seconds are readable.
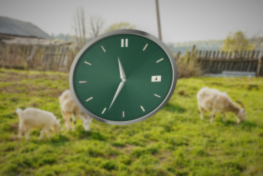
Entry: 11,34
